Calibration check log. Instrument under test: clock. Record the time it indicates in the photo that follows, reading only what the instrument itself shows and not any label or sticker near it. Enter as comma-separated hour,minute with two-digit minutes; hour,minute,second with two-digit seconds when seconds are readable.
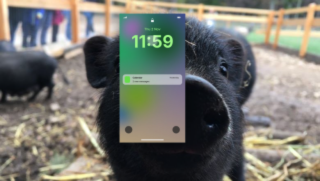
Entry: 11,59
